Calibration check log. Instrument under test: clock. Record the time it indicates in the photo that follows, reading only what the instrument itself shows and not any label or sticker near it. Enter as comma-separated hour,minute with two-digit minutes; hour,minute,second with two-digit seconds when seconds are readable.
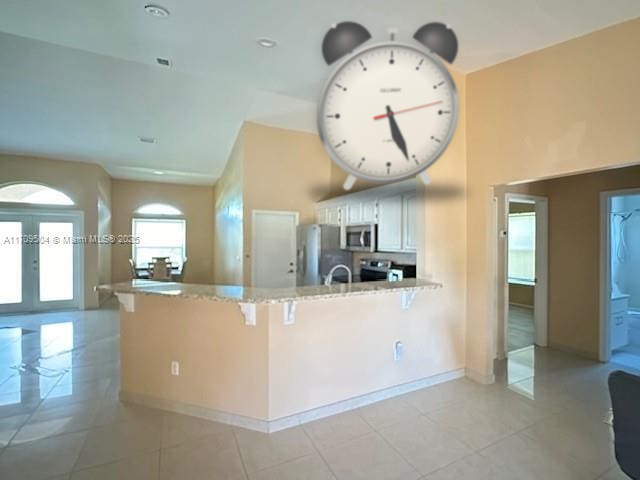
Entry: 5,26,13
